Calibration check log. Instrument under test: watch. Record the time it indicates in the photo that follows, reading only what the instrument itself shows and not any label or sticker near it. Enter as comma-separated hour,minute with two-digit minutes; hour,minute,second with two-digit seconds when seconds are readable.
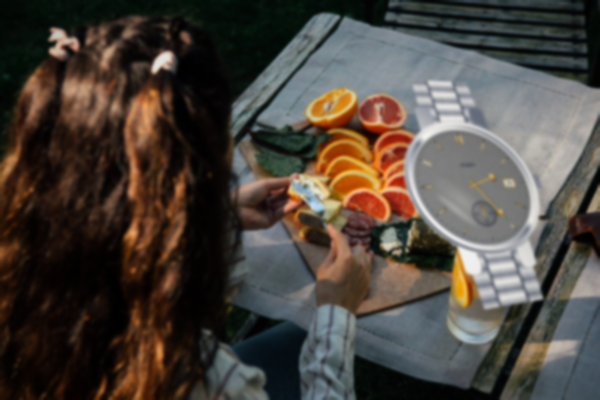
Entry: 2,25
